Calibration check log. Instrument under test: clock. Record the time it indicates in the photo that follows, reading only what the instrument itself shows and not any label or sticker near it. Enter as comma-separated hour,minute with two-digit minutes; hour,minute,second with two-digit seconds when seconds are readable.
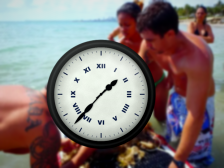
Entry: 1,37
